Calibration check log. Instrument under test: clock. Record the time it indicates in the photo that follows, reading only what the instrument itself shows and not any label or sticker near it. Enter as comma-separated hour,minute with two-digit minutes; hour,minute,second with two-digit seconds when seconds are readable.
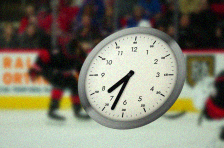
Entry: 7,33
